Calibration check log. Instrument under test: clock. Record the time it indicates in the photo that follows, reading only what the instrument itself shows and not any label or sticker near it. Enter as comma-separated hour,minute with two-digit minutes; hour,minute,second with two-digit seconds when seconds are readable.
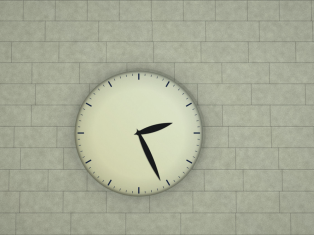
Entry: 2,26
